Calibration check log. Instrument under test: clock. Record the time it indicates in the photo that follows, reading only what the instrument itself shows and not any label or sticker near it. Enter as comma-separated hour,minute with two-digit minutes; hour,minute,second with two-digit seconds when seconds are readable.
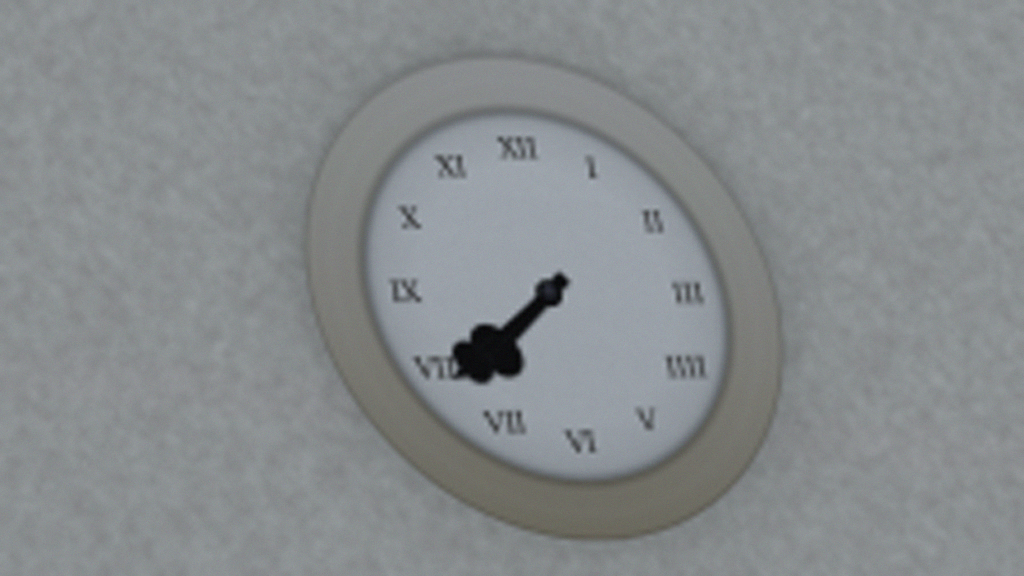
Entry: 7,39
